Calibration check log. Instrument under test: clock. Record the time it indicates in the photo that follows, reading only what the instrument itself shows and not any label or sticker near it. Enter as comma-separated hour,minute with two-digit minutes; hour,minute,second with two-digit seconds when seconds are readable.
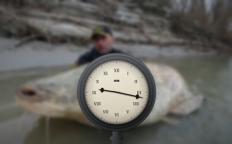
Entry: 9,17
